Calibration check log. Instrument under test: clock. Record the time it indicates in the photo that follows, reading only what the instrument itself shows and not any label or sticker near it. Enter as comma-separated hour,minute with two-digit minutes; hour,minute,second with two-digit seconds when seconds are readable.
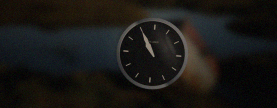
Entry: 10,55
